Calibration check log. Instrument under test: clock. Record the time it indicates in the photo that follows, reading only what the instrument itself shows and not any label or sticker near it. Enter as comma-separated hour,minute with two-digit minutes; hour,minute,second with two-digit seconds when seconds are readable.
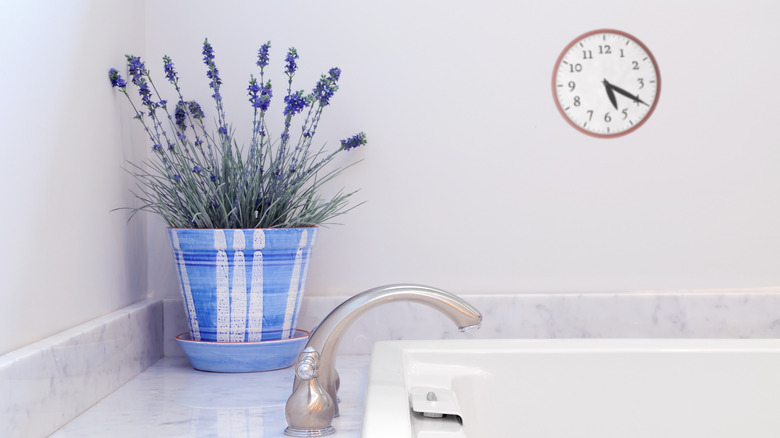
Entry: 5,20
